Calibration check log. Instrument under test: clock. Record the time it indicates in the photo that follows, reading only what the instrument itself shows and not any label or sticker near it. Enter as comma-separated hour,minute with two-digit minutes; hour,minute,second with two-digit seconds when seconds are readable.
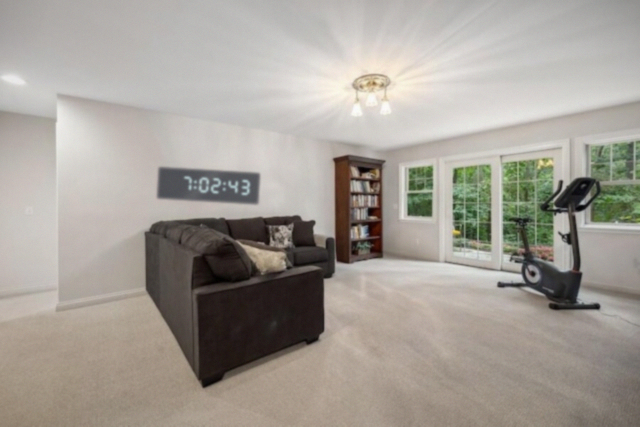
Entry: 7,02,43
